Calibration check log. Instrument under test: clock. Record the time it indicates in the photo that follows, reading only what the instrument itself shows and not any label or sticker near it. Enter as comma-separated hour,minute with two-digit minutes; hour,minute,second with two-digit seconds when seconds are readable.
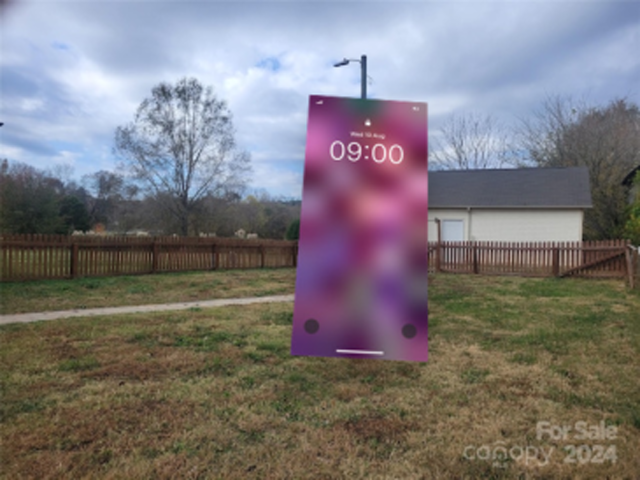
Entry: 9,00
